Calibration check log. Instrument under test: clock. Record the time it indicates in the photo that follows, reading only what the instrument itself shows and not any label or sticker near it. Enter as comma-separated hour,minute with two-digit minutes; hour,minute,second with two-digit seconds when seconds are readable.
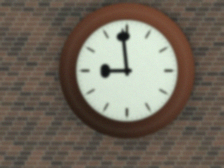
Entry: 8,59
